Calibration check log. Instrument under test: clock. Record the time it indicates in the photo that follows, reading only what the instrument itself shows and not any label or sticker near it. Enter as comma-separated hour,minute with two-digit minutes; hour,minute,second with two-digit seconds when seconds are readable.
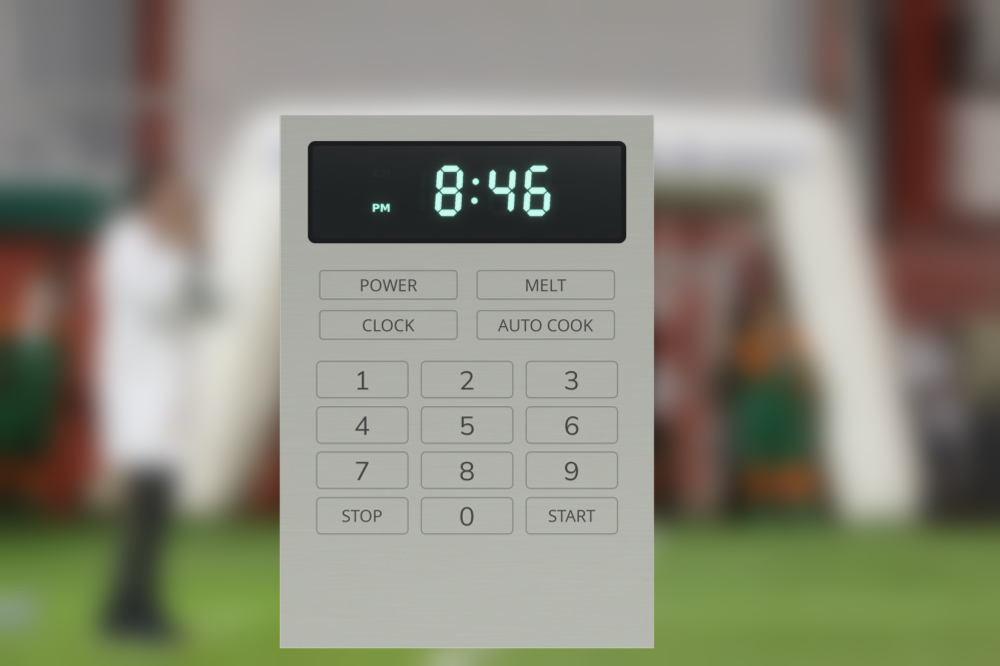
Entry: 8,46
